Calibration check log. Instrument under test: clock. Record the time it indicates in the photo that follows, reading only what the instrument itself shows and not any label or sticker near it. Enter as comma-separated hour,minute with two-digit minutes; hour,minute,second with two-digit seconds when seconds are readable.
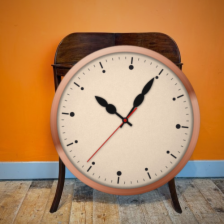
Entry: 10,04,36
